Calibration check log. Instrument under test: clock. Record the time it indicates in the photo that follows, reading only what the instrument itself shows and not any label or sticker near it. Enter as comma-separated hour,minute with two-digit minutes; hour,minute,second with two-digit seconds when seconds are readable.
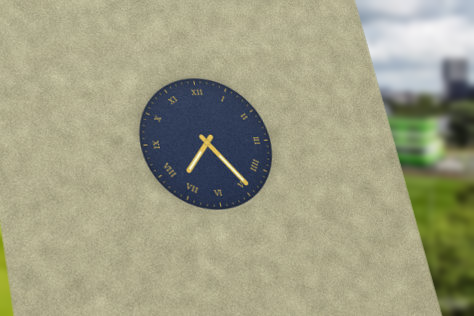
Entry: 7,24
